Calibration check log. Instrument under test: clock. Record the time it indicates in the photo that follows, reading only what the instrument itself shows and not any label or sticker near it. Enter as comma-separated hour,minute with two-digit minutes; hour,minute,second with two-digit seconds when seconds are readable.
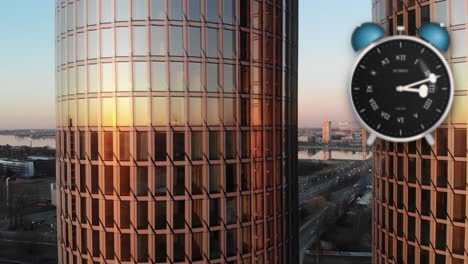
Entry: 3,12
